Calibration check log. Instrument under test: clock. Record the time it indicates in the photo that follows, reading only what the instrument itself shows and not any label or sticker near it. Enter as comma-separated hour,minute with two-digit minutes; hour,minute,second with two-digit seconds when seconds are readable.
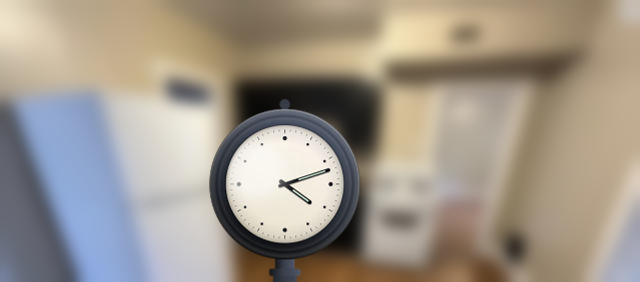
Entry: 4,12
